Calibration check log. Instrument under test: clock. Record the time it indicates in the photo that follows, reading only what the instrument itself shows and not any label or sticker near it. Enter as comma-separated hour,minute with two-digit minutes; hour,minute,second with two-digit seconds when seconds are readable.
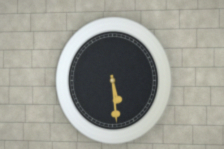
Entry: 5,29
